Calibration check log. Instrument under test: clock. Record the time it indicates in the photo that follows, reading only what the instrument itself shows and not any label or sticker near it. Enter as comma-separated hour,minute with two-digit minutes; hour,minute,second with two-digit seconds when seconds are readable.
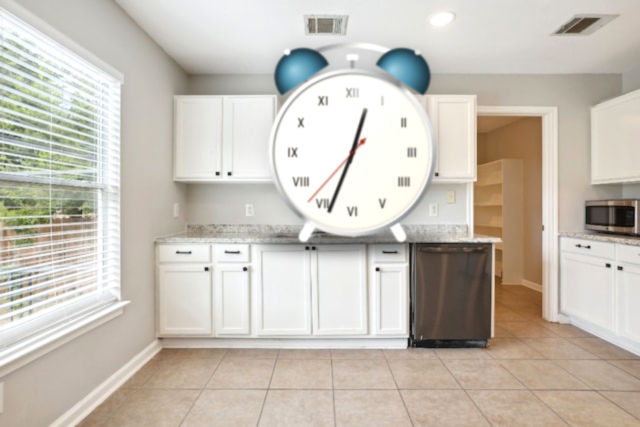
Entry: 12,33,37
